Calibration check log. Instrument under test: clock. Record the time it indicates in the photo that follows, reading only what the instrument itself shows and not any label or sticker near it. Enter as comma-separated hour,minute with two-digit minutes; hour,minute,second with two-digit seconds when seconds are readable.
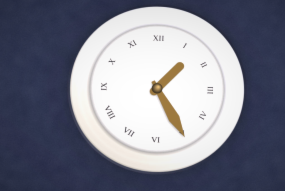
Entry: 1,25
